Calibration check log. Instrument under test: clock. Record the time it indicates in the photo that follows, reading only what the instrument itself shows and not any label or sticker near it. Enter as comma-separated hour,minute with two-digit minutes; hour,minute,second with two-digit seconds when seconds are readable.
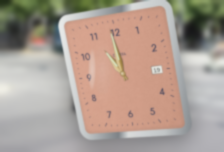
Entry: 10,59
